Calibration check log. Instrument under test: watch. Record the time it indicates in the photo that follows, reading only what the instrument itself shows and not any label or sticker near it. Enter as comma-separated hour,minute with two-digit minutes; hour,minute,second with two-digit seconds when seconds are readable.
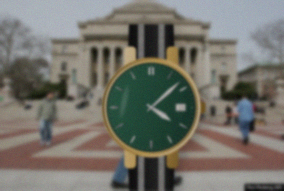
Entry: 4,08
